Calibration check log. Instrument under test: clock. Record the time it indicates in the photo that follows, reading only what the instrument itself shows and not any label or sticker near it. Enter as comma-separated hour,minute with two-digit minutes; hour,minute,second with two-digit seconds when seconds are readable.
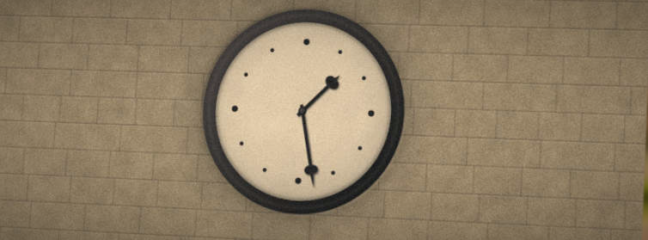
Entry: 1,28
